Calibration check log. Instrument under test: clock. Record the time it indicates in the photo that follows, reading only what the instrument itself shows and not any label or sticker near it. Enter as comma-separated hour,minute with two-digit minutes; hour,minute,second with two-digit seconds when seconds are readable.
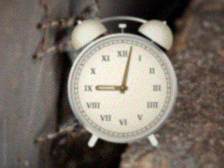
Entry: 9,02
